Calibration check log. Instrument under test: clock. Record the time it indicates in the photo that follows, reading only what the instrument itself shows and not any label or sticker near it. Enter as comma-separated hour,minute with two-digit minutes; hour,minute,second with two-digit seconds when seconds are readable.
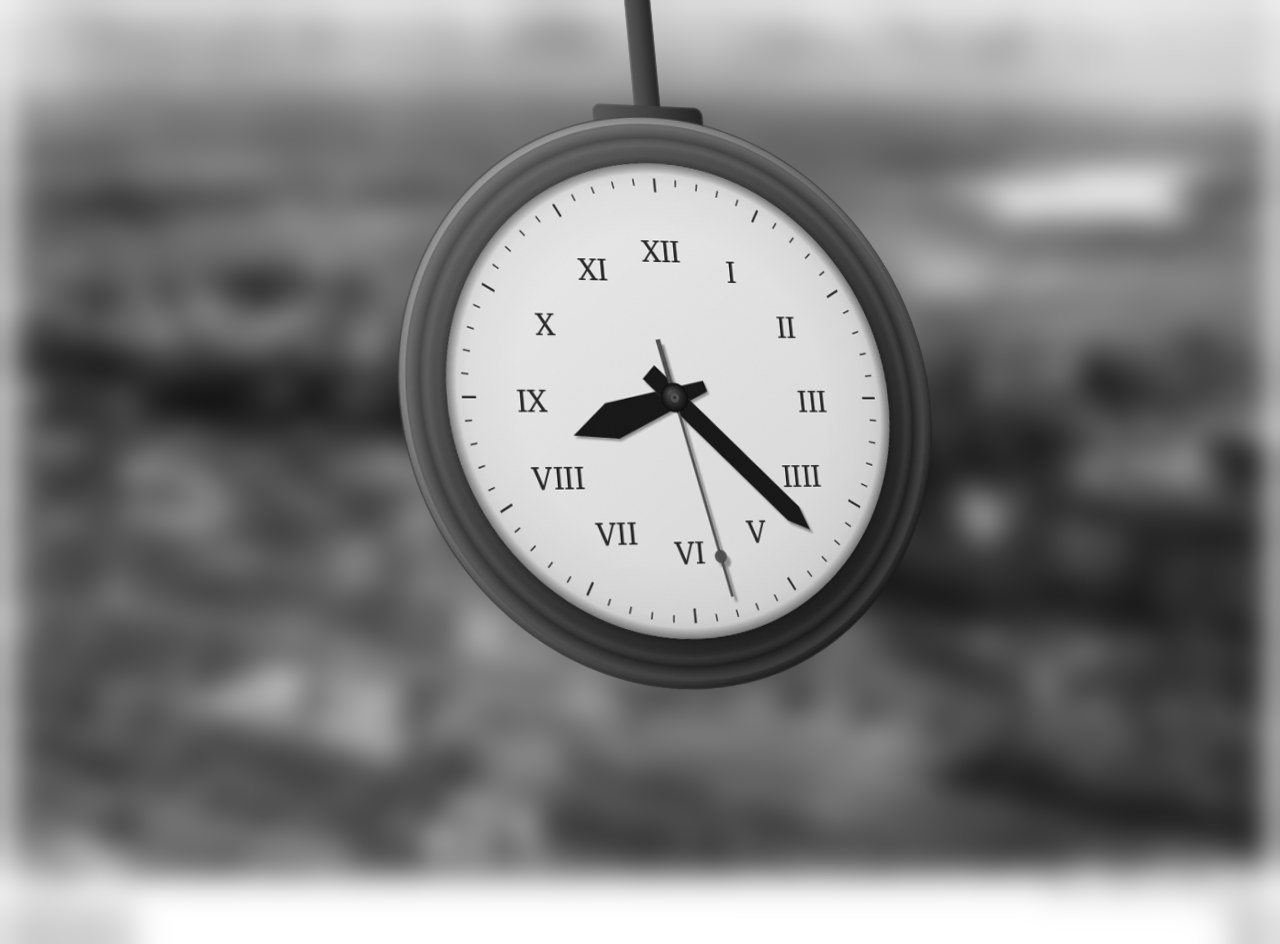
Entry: 8,22,28
